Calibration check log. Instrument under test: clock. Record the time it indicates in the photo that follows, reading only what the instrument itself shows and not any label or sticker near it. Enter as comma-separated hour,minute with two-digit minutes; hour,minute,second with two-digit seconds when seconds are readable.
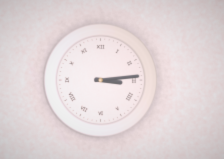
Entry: 3,14
